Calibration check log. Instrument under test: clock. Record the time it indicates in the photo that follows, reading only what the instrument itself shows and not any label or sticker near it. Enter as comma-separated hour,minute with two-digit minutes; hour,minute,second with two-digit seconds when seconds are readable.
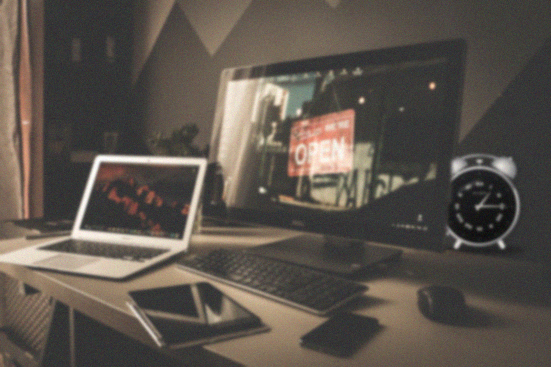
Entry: 1,15
